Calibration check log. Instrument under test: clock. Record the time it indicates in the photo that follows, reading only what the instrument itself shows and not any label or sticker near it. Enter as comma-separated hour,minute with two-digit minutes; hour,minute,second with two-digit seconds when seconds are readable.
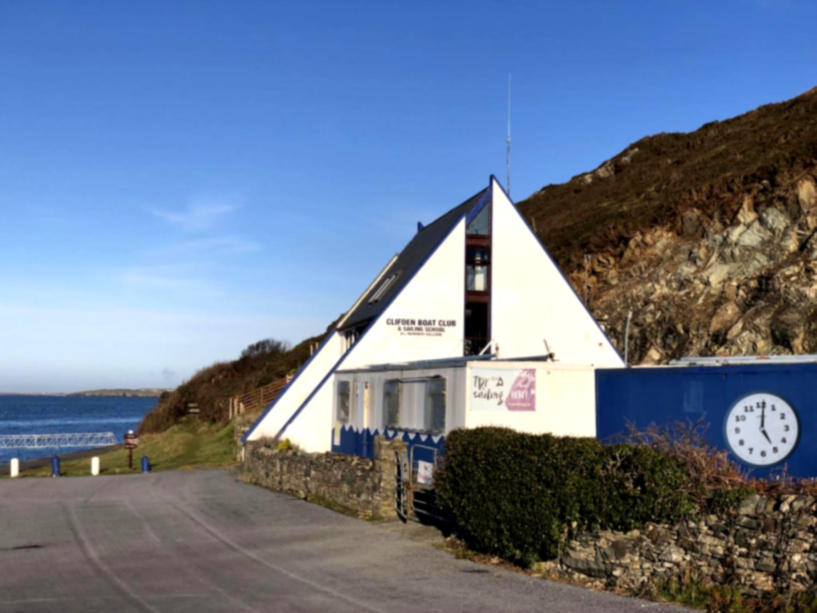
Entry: 5,01
